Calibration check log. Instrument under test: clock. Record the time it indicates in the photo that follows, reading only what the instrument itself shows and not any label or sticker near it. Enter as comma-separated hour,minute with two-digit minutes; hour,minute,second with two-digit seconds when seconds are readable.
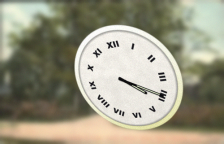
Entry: 4,20
